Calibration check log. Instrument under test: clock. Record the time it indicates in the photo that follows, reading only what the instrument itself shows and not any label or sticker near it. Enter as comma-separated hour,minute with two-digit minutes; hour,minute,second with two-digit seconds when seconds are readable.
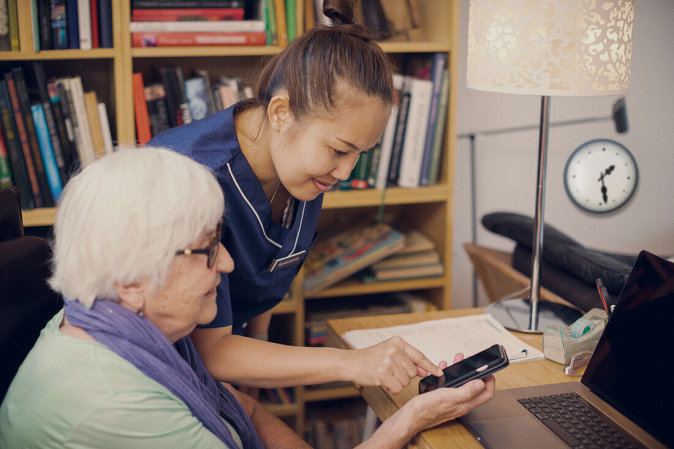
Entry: 1,28
